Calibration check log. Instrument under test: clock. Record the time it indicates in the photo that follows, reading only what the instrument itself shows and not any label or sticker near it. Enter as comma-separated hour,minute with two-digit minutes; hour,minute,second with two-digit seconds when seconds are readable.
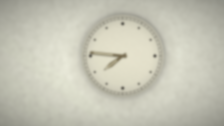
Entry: 7,46
